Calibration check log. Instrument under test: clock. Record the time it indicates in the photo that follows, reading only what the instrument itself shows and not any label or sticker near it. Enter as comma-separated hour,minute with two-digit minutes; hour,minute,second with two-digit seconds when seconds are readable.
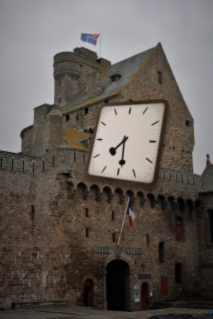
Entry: 7,29
